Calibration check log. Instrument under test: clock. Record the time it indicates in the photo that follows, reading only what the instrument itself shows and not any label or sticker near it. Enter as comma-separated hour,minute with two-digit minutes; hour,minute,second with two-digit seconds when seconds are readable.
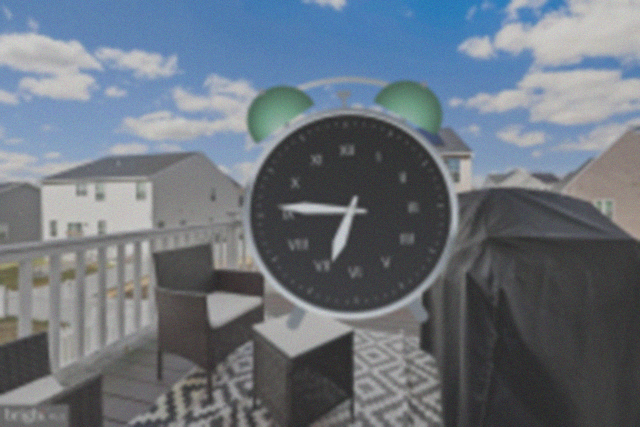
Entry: 6,46
